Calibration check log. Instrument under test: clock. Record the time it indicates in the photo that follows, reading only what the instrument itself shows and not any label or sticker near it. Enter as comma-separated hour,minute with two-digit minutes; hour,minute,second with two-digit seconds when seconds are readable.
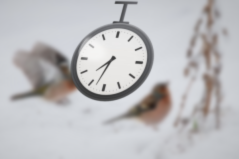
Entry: 7,33
